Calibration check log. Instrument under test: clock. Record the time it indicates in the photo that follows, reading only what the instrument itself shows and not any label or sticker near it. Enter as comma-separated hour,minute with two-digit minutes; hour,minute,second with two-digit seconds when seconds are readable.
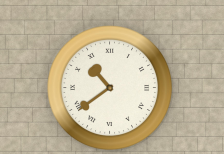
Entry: 10,39
